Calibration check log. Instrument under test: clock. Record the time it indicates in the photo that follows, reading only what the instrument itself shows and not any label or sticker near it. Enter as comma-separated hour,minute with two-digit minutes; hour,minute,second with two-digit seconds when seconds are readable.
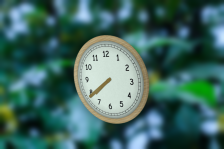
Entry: 7,39
